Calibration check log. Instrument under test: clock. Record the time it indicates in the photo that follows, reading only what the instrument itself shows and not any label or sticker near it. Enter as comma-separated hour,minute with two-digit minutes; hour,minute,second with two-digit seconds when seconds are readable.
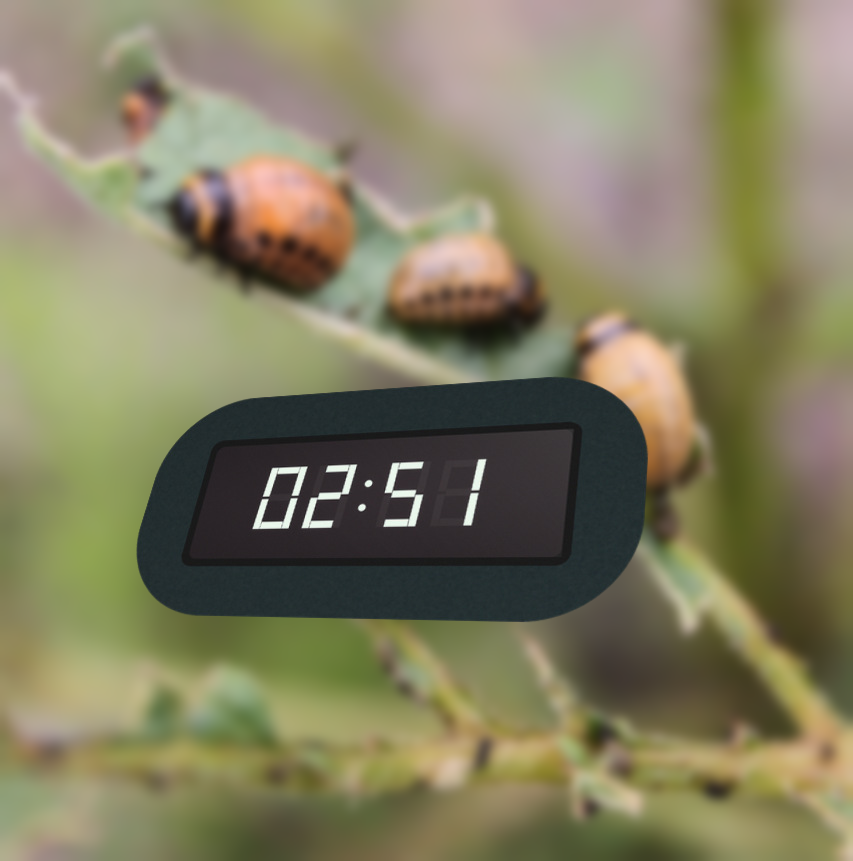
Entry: 2,51
